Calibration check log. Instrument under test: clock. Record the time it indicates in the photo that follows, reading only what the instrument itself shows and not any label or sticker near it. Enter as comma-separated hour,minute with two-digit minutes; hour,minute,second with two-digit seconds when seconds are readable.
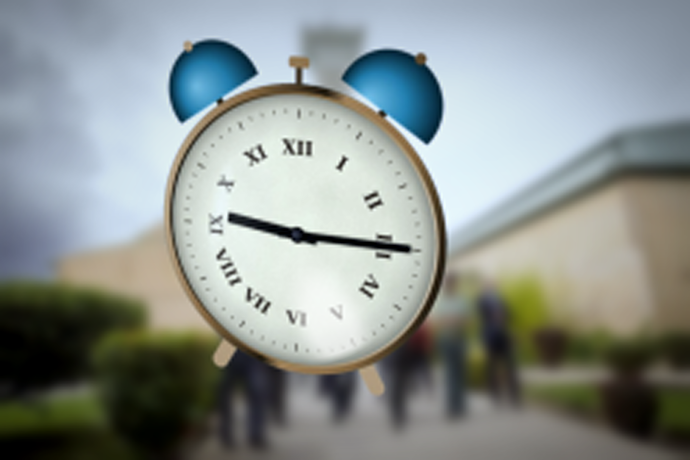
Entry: 9,15
